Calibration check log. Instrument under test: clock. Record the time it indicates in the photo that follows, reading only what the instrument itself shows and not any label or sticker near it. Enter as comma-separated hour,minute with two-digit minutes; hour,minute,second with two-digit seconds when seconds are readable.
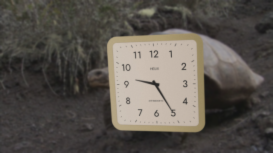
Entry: 9,25
